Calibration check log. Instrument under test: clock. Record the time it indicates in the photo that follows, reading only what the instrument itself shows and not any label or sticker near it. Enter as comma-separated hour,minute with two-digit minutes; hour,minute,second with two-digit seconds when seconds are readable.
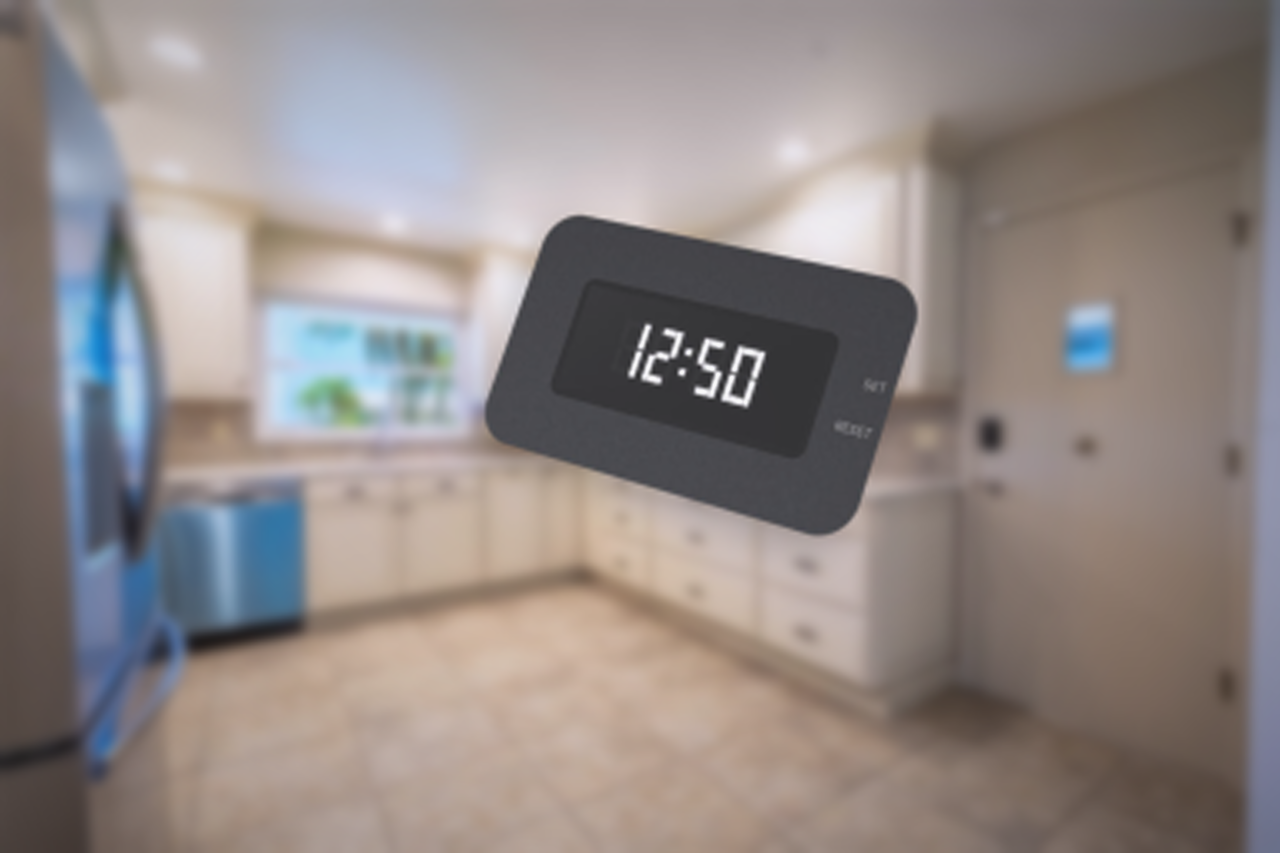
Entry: 12,50
